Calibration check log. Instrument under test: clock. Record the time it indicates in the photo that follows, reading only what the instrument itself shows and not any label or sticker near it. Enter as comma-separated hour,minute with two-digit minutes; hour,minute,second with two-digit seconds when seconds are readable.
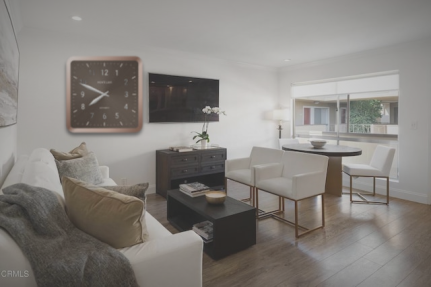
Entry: 7,49
